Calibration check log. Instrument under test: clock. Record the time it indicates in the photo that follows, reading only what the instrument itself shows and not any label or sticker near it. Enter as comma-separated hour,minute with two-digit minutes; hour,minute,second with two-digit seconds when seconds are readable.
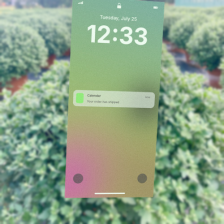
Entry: 12,33
